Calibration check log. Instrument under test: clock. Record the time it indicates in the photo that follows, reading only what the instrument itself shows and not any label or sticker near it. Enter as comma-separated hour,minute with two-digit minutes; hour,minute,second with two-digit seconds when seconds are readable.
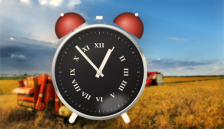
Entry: 12,53
